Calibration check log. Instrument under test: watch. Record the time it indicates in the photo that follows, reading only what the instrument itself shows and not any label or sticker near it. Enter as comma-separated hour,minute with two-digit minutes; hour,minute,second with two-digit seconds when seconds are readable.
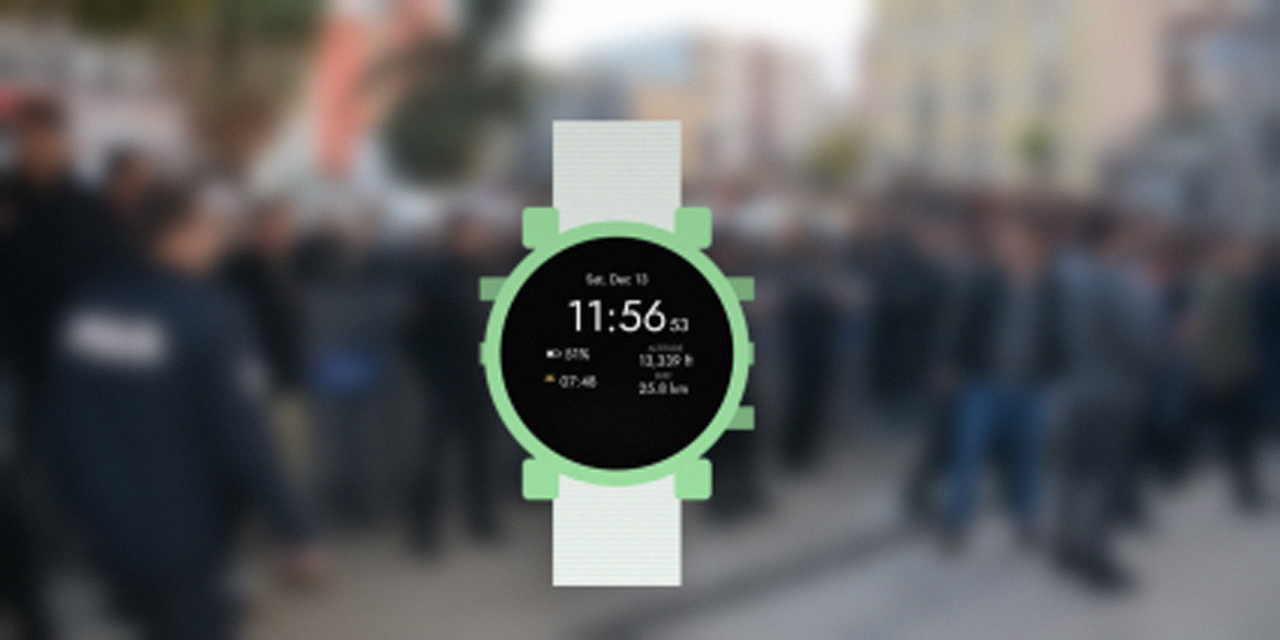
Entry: 11,56
